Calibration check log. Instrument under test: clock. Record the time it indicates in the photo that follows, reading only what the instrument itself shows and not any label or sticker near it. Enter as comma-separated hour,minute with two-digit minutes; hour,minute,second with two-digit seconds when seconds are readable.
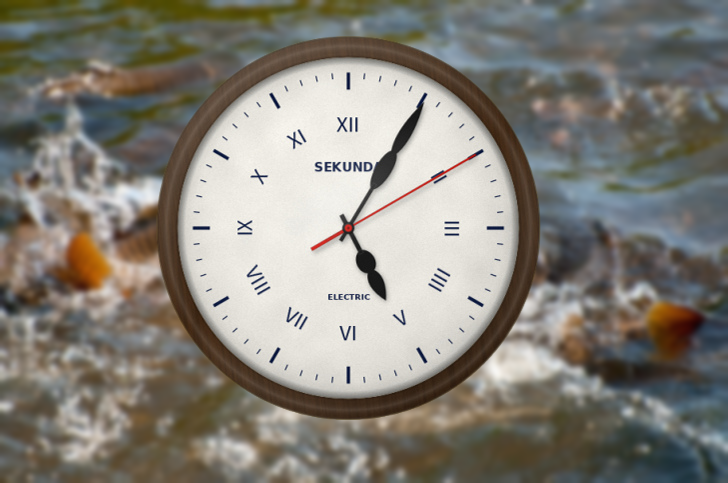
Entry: 5,05,10
